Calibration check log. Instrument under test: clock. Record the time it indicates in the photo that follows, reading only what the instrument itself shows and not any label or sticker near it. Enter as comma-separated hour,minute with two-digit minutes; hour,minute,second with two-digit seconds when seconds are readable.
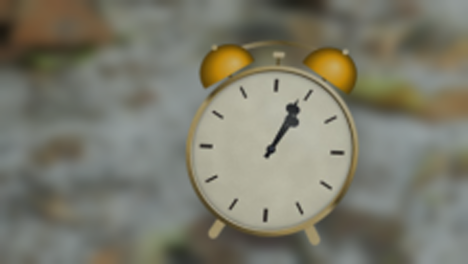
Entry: 1,04
